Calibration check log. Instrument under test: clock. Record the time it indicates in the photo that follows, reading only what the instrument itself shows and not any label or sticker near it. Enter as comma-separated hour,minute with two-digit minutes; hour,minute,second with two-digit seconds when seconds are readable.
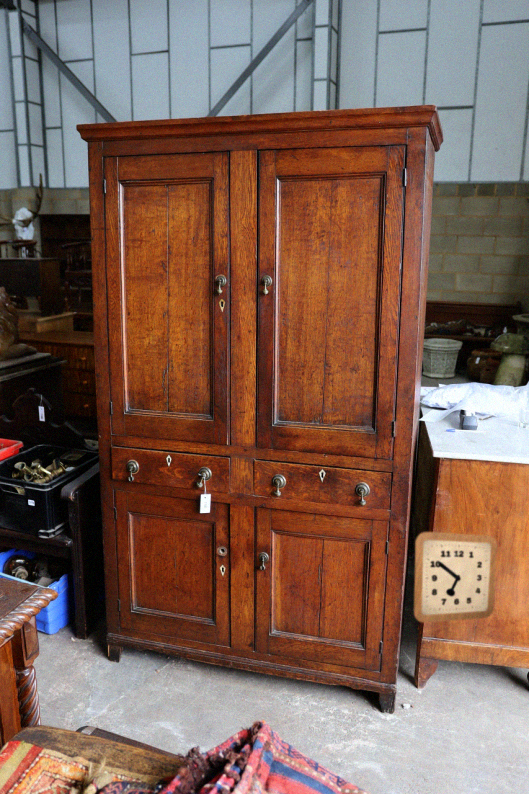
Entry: 6,51
